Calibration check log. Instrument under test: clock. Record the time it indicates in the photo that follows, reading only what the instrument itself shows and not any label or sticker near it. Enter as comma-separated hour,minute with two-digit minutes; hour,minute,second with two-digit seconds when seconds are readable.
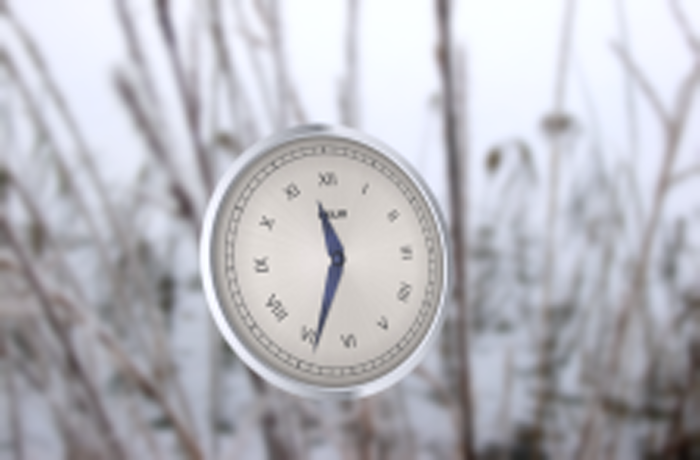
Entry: 11,34
